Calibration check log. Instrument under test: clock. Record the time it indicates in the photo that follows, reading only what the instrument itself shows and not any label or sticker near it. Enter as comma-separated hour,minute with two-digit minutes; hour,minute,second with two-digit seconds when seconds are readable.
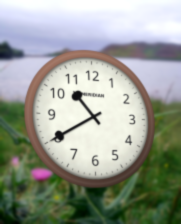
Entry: 10,40
